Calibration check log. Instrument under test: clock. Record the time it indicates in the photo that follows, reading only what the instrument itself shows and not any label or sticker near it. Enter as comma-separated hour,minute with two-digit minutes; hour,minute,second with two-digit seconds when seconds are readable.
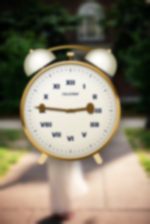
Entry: 2,46
